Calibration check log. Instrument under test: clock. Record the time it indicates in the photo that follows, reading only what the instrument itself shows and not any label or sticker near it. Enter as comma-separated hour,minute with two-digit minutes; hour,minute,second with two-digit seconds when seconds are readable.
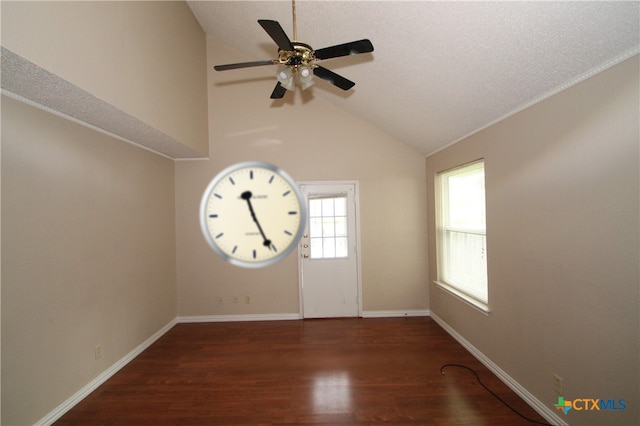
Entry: 11,26
